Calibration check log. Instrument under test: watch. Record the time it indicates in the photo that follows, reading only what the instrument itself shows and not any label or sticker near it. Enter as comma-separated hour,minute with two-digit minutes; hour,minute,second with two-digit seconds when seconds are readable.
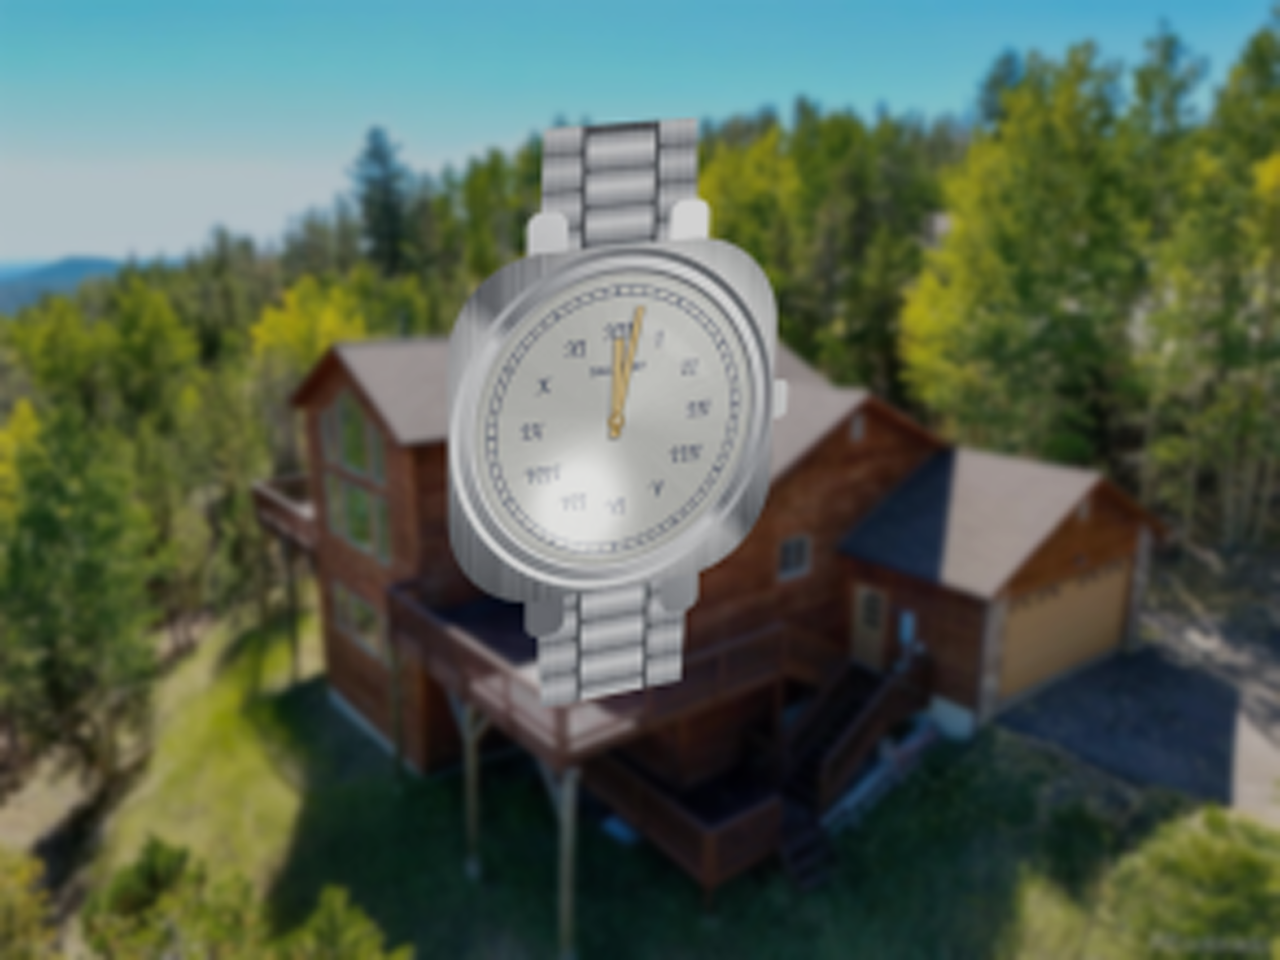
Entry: 12,02
